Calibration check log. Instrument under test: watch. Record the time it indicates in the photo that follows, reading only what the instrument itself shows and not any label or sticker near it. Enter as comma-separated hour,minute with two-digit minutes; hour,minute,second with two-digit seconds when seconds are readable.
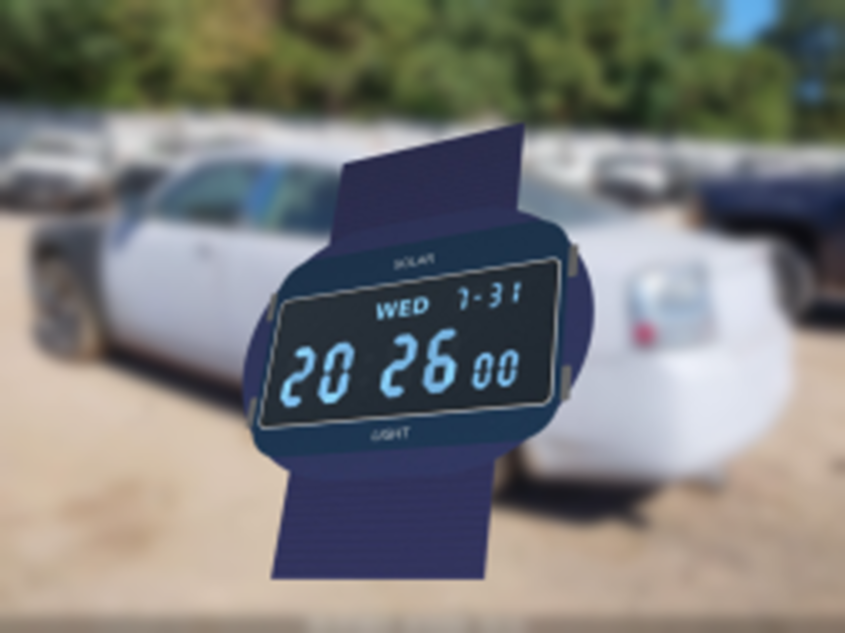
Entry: 20,26,00
